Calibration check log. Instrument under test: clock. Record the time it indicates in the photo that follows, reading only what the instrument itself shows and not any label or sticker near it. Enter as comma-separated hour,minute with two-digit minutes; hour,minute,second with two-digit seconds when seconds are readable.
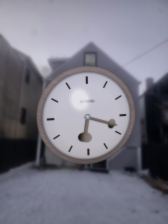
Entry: 6,18
